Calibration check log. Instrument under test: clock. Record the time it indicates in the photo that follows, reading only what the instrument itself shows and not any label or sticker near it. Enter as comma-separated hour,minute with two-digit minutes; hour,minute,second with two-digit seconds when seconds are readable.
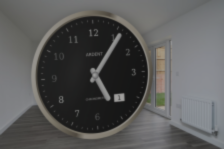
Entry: 5,06
